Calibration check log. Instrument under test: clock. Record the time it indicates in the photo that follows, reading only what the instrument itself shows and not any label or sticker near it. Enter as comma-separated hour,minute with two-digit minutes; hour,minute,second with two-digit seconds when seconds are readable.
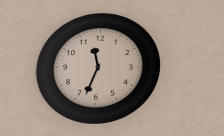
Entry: 11,33
